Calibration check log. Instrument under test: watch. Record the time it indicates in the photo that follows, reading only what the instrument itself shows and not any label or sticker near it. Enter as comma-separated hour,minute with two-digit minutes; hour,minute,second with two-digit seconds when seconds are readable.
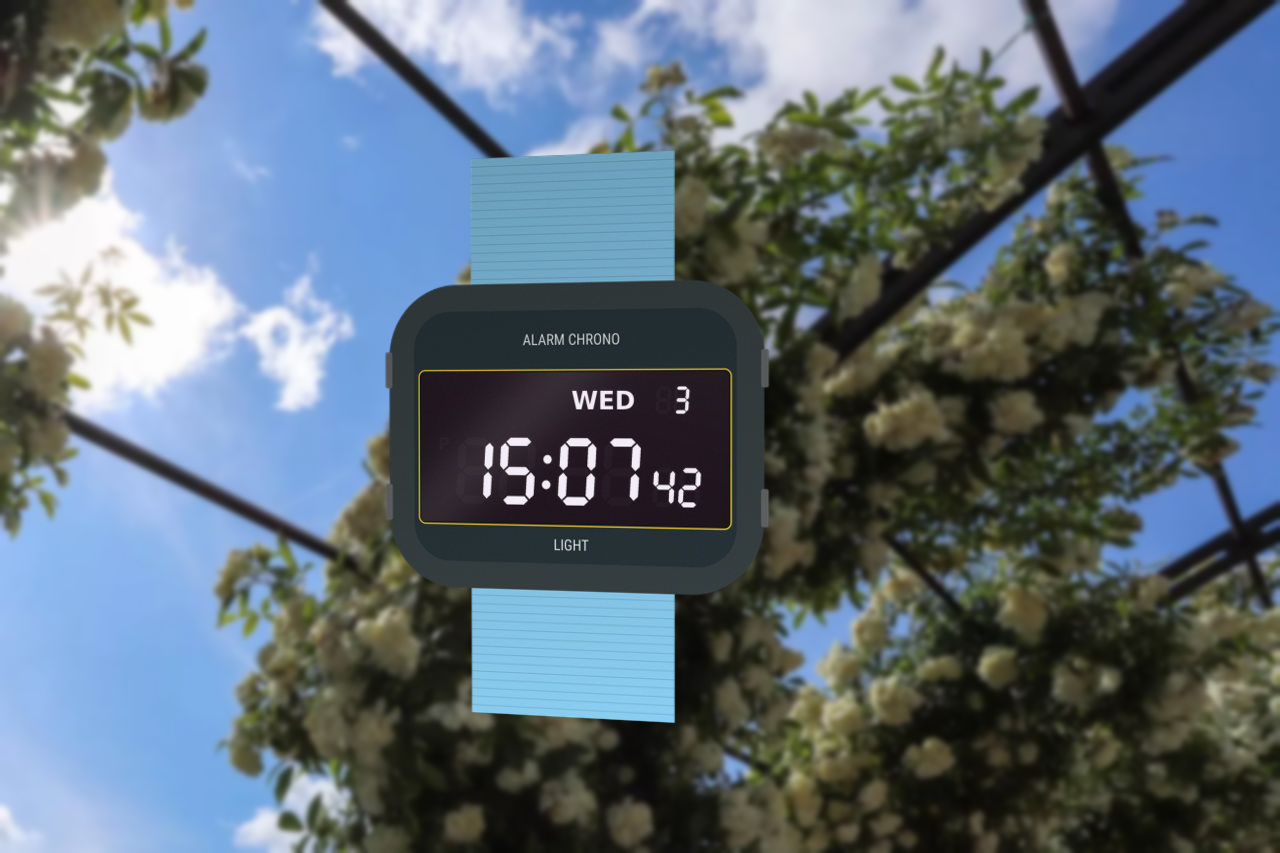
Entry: 15,07,42
